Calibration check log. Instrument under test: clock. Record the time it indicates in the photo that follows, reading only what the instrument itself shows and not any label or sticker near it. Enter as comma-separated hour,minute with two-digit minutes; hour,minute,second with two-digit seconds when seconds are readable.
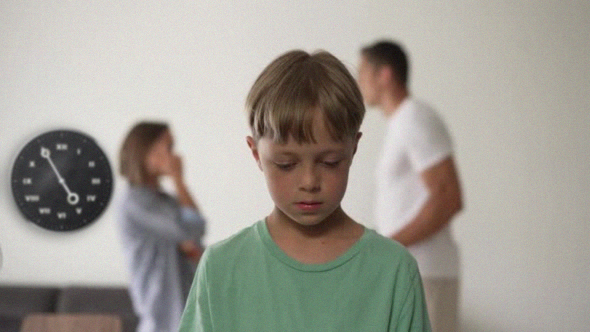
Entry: 4,55
